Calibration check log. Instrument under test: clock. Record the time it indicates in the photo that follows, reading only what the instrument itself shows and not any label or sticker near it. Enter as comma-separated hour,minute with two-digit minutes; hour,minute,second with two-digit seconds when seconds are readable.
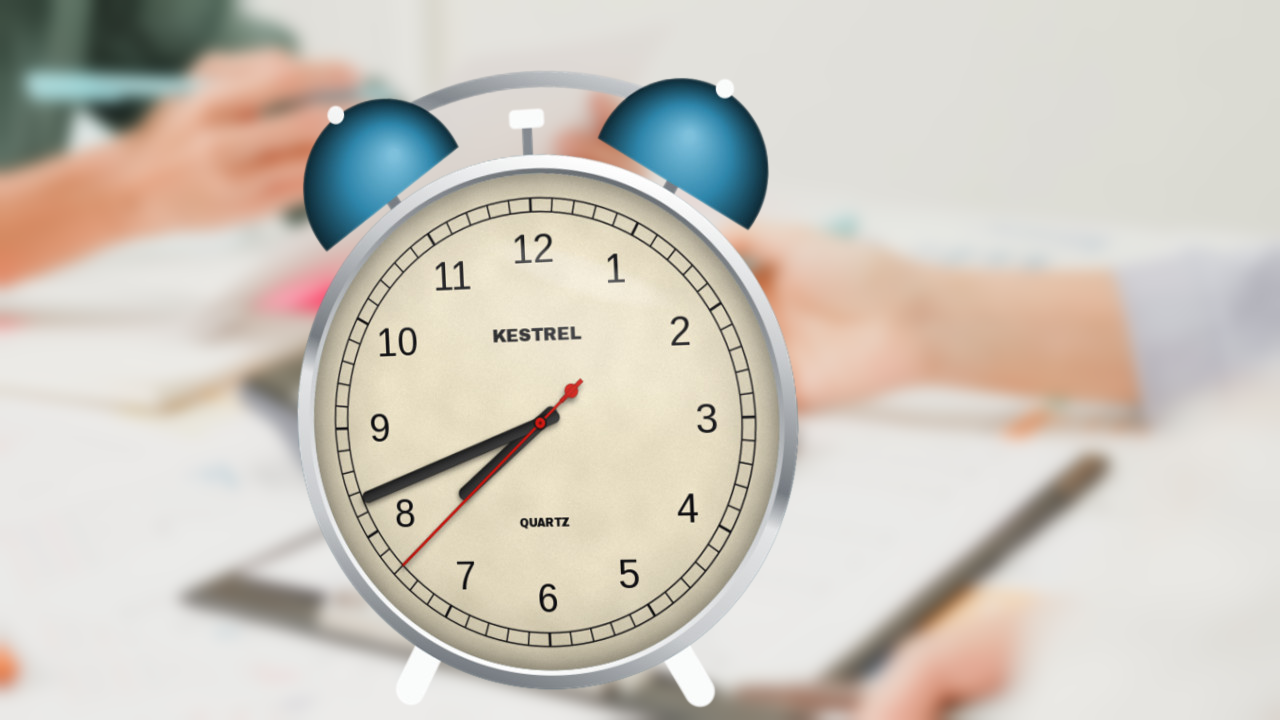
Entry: 7,41,38
